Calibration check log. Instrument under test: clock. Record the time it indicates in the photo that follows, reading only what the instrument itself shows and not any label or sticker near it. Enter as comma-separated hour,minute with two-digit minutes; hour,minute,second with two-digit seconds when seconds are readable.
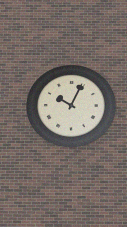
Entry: 10,04
